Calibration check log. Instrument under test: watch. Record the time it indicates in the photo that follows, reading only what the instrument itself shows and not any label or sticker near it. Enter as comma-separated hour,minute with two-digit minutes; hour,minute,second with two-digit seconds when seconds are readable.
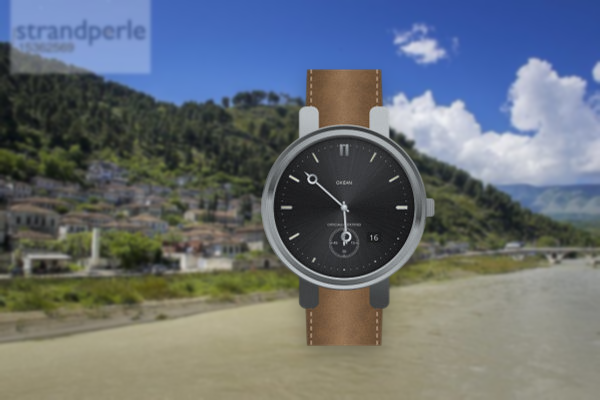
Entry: 5,52
